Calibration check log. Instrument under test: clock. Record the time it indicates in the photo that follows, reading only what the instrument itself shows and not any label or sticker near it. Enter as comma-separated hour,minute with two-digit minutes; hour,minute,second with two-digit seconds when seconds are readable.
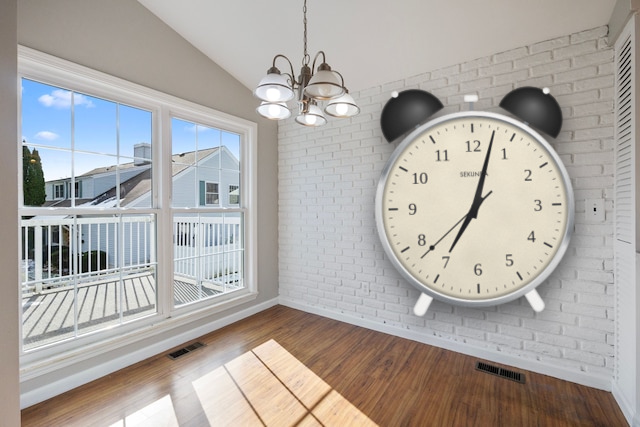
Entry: 7,02,38
